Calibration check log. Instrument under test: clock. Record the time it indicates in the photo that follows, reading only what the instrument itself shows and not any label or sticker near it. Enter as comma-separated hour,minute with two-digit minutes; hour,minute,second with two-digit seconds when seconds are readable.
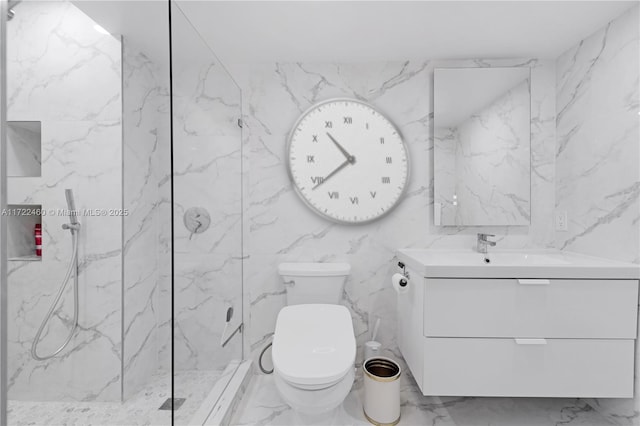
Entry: 10,39
